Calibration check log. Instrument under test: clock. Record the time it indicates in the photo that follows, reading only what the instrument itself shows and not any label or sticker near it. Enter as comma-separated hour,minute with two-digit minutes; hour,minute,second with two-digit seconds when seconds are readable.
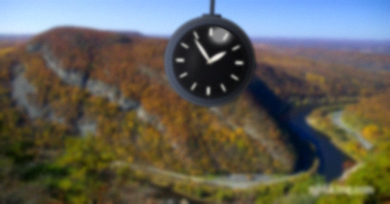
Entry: 1,54
